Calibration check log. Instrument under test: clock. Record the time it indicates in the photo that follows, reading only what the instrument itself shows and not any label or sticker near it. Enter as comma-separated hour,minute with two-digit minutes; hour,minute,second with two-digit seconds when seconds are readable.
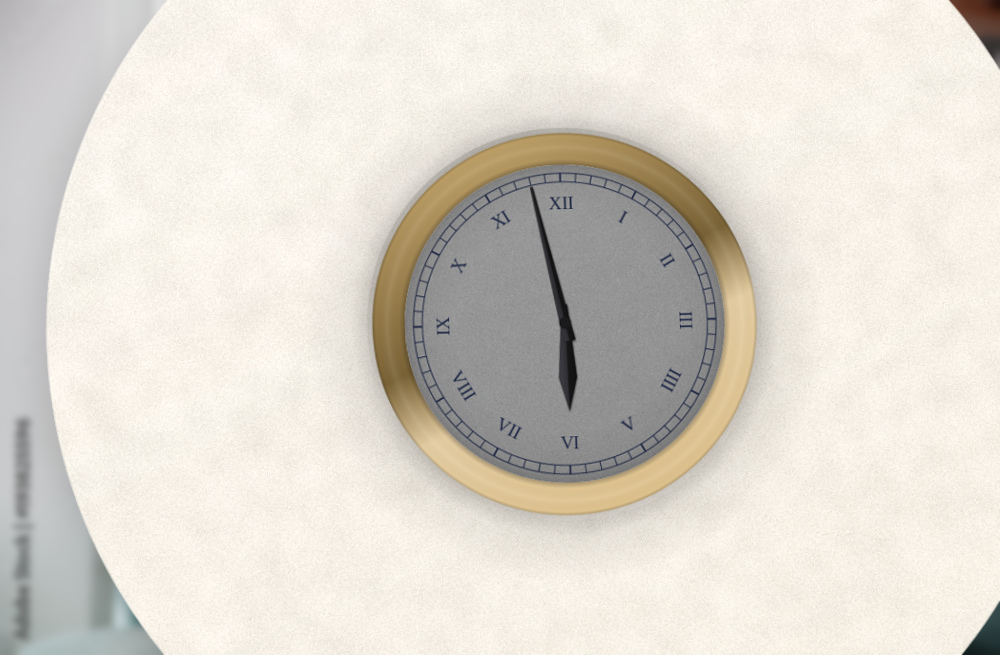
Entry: 5,58
